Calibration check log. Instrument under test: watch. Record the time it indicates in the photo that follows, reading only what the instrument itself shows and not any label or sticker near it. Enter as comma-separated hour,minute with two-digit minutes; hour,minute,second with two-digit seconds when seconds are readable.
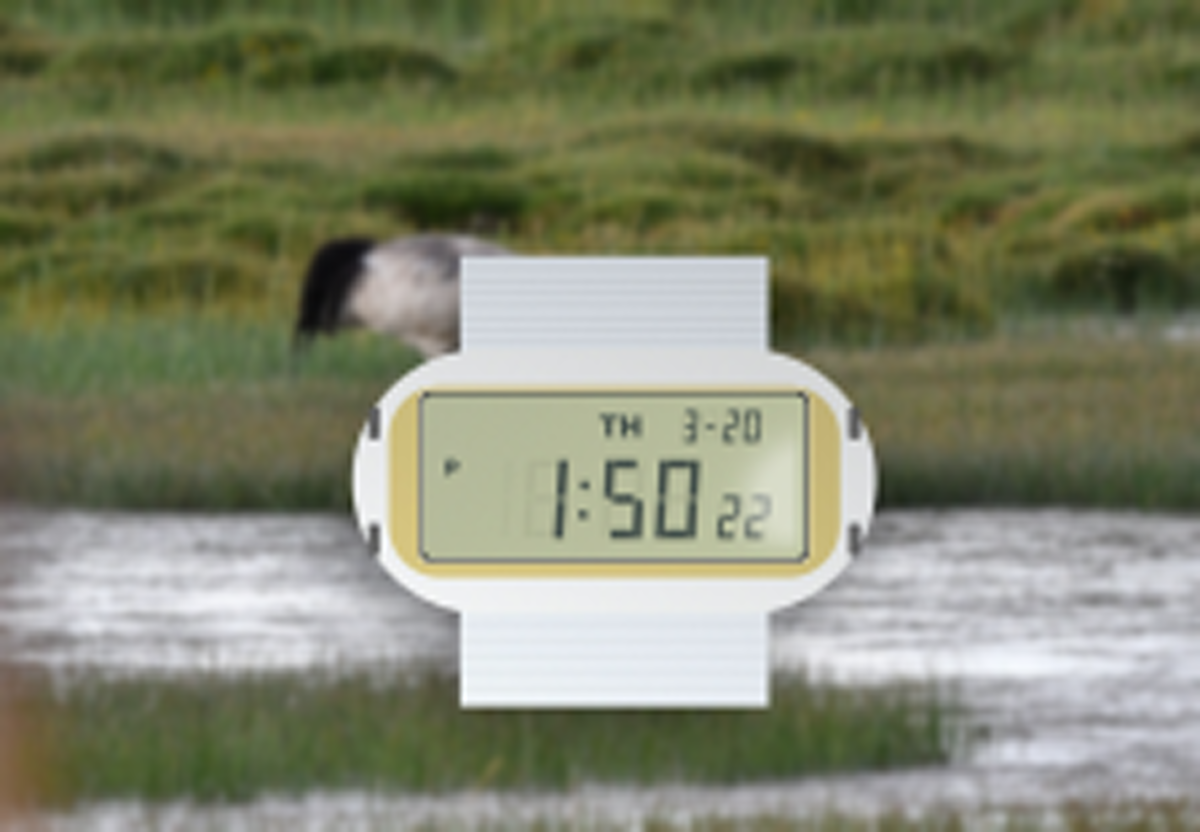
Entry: 1,50,22
